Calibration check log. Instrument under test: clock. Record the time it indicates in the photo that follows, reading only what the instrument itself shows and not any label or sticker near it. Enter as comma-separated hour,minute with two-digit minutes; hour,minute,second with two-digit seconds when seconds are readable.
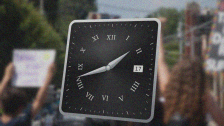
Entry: 1,42
